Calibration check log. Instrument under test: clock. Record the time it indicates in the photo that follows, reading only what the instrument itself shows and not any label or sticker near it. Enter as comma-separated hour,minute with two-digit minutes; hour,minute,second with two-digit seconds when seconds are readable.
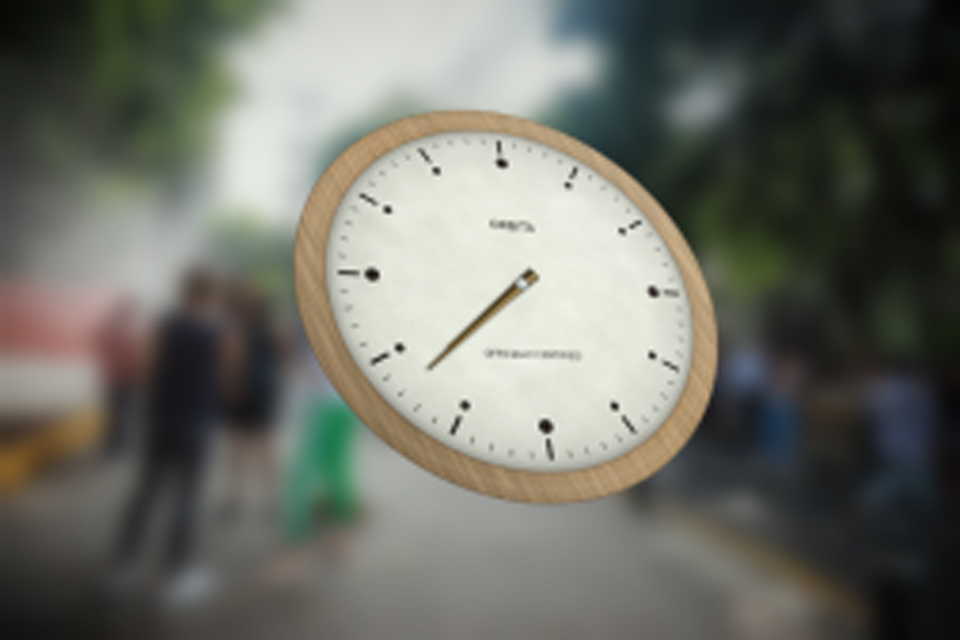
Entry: 7,38
